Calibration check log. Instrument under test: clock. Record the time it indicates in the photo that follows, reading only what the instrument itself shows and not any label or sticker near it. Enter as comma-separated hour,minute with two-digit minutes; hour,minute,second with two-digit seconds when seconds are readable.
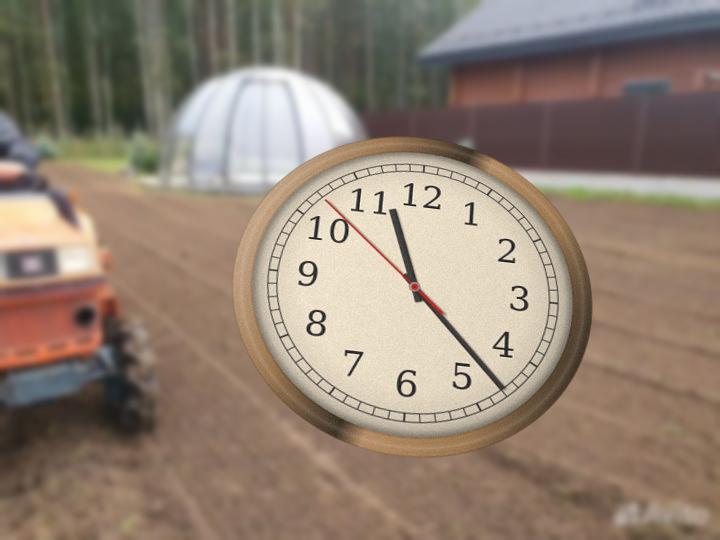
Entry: 11,22,52
